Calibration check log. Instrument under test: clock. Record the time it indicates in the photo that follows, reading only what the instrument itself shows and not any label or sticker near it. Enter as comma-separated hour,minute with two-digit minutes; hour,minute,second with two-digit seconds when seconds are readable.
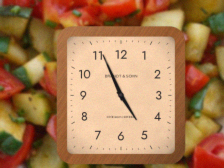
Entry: 4,56
